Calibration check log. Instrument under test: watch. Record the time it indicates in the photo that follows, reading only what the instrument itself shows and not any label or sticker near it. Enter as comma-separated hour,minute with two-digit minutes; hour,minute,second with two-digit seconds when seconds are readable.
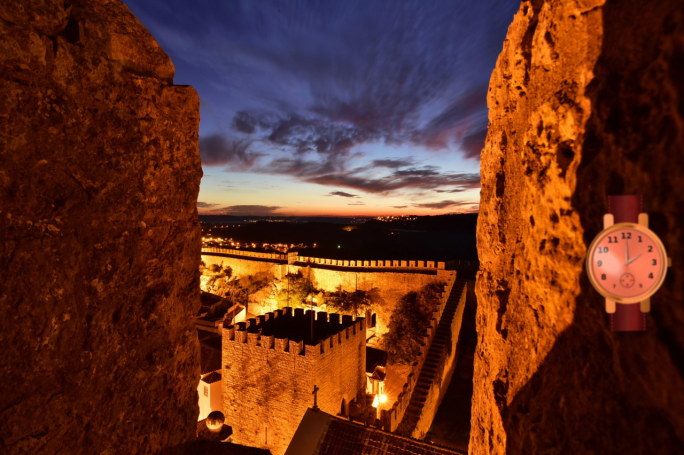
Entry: 2,00
